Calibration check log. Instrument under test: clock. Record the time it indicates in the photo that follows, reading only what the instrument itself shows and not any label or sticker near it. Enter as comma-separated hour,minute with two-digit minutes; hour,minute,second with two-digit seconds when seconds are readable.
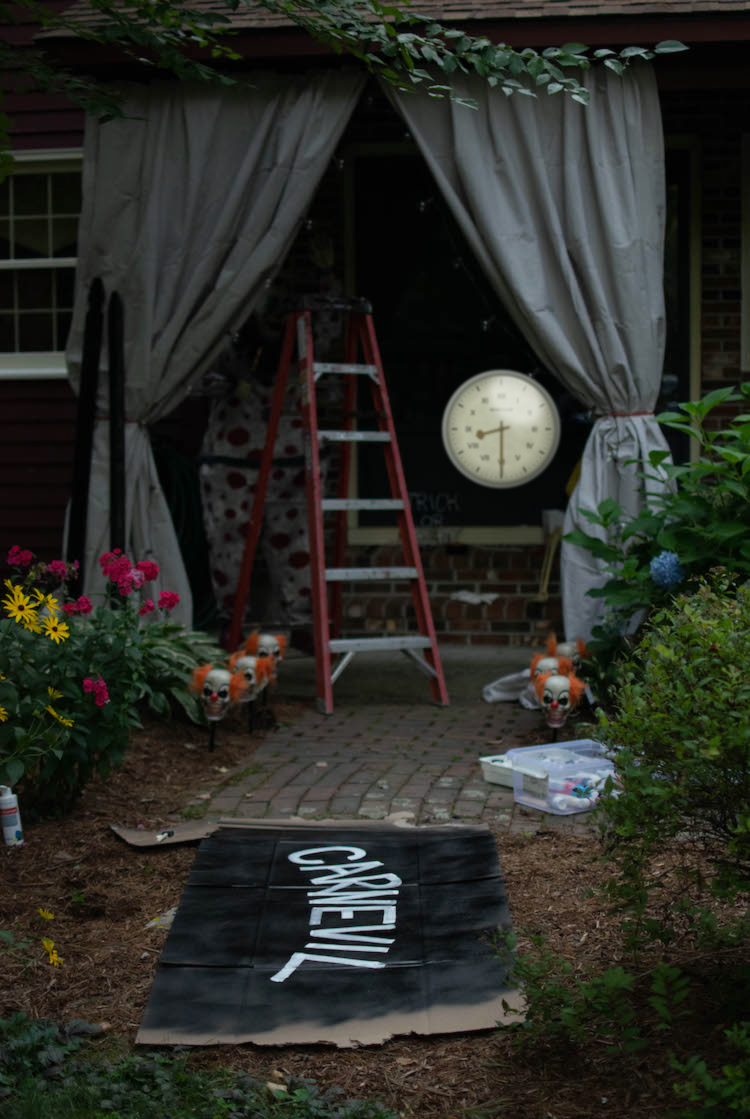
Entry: 8,30
